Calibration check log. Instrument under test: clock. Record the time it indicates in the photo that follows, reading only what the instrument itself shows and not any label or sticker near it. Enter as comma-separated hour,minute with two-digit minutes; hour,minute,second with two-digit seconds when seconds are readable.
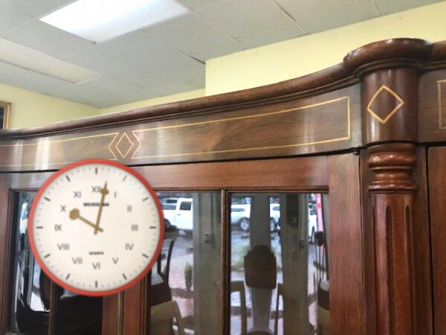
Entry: 10,02
